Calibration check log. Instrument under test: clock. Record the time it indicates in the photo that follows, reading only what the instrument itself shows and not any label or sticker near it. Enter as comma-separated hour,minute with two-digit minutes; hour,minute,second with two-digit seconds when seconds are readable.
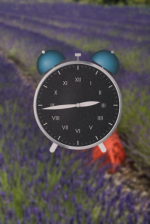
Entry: 2,44
